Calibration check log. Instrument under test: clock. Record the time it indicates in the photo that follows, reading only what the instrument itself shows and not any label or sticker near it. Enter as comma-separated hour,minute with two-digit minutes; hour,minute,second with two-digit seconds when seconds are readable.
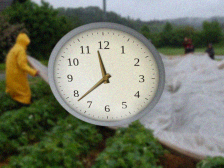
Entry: 11,38
